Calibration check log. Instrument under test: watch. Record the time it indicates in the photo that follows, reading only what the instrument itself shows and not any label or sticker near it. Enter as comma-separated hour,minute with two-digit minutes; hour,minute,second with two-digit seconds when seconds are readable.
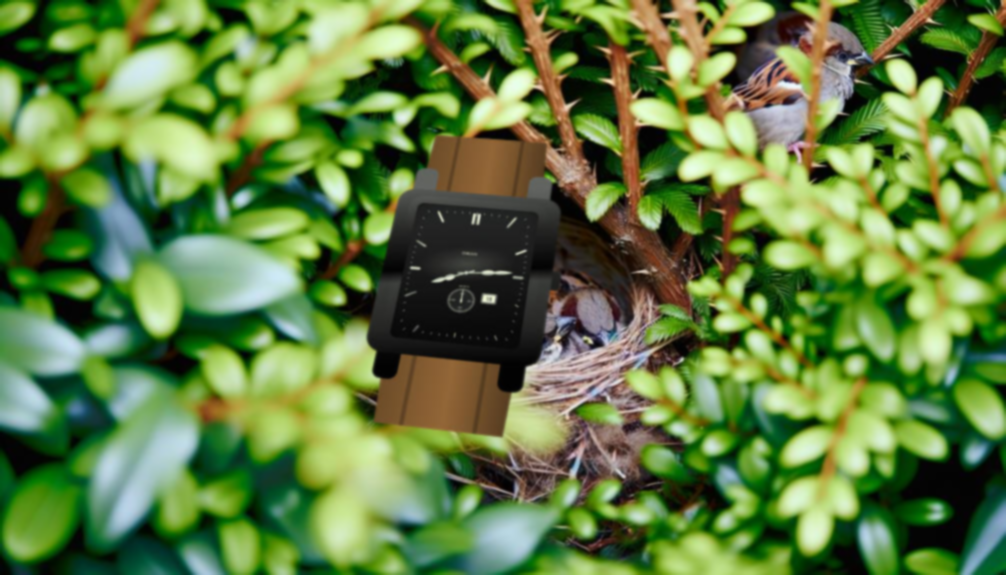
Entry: 8,14
